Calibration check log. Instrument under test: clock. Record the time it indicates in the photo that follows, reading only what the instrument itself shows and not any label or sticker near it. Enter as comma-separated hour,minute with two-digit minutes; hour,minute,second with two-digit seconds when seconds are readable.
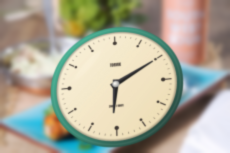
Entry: 6,10
